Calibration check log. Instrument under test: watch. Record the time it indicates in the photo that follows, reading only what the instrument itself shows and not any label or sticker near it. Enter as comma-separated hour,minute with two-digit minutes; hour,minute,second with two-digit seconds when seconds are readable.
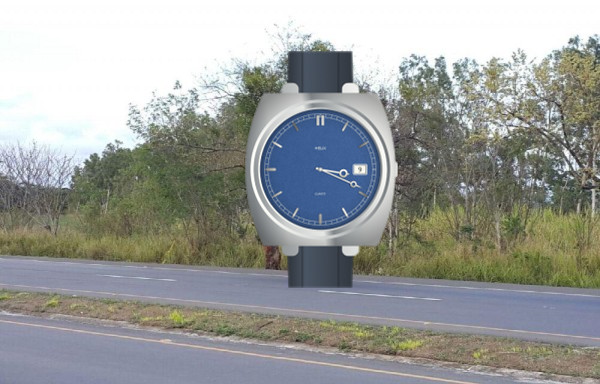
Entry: 3,19
